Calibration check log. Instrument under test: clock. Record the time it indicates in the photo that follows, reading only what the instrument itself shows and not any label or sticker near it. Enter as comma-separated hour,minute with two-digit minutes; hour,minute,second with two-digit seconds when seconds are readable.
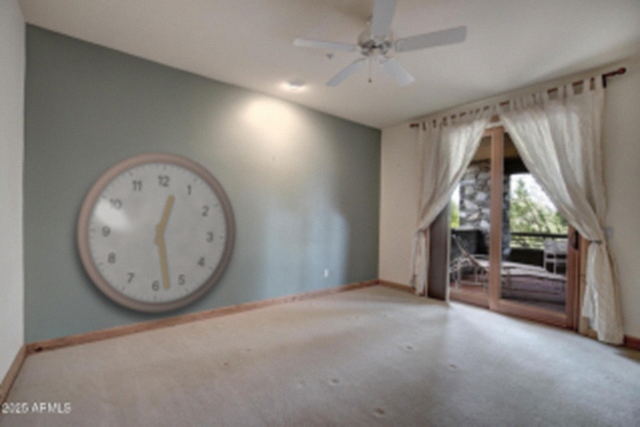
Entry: 12,28
